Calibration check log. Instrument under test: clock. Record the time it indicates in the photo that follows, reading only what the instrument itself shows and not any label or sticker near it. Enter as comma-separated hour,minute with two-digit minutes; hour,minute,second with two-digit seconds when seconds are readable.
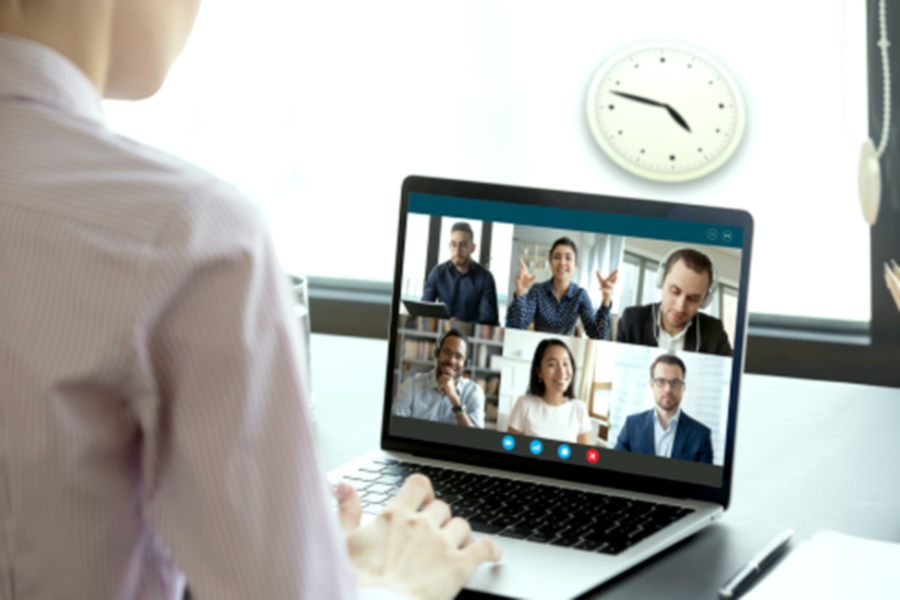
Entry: 4,48
